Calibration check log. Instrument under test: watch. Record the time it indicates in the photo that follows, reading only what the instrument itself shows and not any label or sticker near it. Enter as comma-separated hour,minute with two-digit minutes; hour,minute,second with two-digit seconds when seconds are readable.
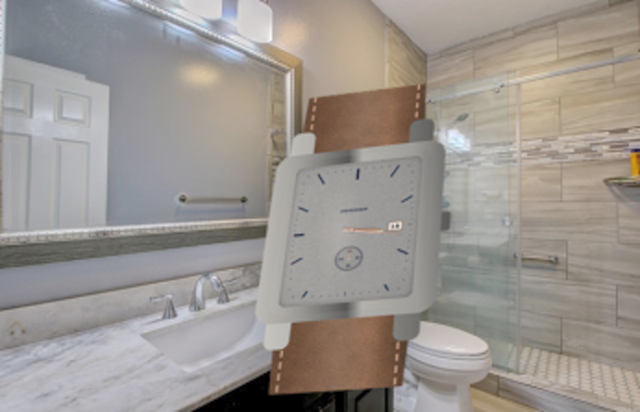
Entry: 3,17
